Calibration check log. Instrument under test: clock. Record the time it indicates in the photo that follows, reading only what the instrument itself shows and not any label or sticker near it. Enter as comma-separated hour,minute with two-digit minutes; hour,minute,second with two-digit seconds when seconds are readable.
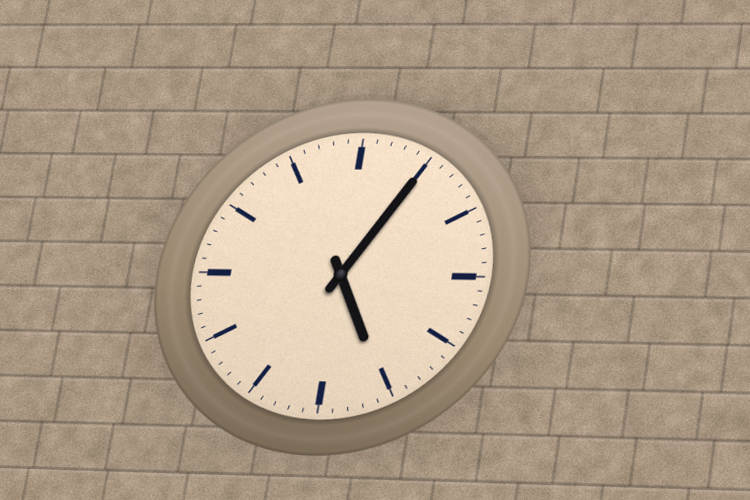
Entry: 5,05
